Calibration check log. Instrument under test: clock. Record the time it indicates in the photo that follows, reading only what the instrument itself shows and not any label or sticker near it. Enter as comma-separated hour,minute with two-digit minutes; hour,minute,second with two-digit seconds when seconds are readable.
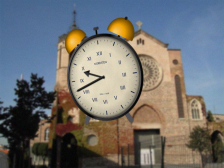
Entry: 9,42
